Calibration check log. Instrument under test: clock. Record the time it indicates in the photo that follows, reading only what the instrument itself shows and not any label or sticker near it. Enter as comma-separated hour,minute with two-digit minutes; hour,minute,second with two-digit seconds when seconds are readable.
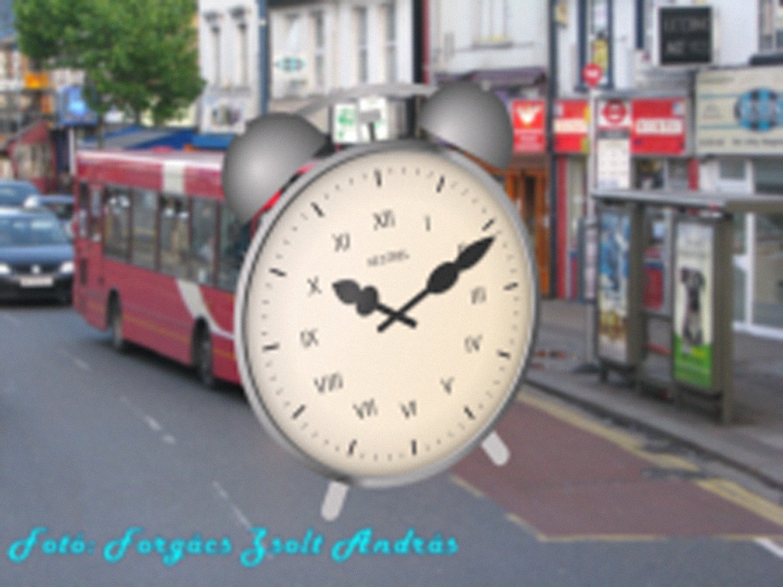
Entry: 10,11
